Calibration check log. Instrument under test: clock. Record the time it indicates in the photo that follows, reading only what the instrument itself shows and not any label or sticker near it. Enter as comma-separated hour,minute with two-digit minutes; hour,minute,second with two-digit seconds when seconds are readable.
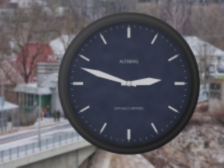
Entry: 2,48
